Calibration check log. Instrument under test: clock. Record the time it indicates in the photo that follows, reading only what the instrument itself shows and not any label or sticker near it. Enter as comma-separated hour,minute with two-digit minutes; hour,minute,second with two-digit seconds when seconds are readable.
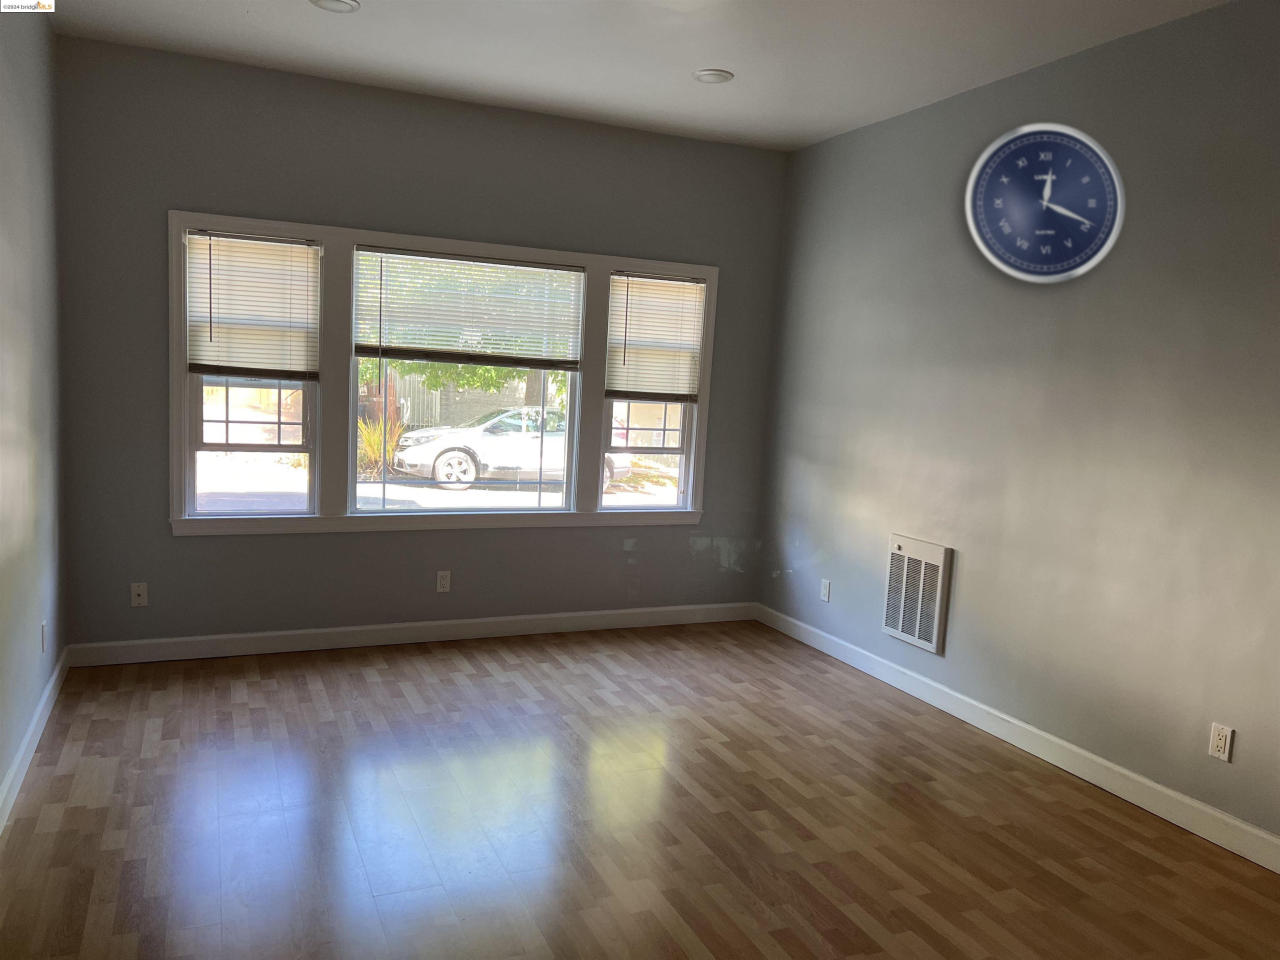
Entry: 12,19
